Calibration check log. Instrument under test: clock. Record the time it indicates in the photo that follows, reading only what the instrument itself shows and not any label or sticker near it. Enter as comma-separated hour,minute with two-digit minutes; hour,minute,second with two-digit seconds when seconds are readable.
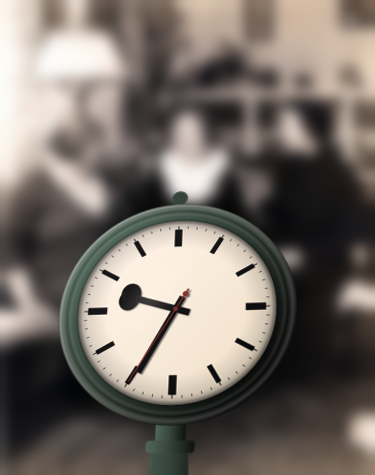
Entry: 9,34,35
